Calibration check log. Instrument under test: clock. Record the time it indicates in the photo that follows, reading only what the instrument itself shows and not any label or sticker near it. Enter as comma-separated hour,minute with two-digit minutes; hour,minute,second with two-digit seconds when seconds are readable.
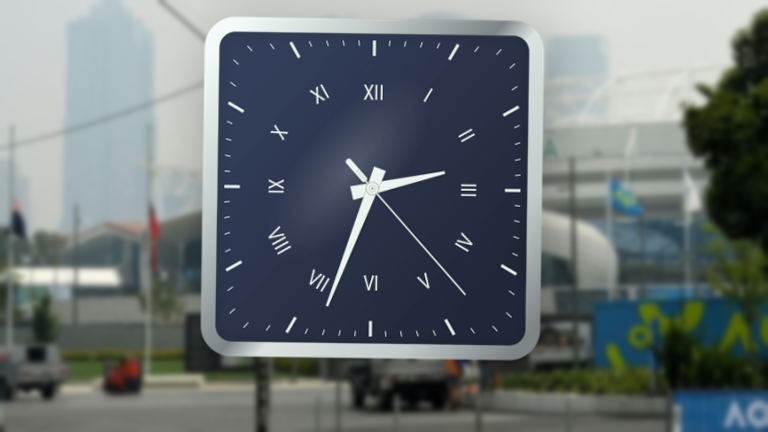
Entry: 2,33,23
